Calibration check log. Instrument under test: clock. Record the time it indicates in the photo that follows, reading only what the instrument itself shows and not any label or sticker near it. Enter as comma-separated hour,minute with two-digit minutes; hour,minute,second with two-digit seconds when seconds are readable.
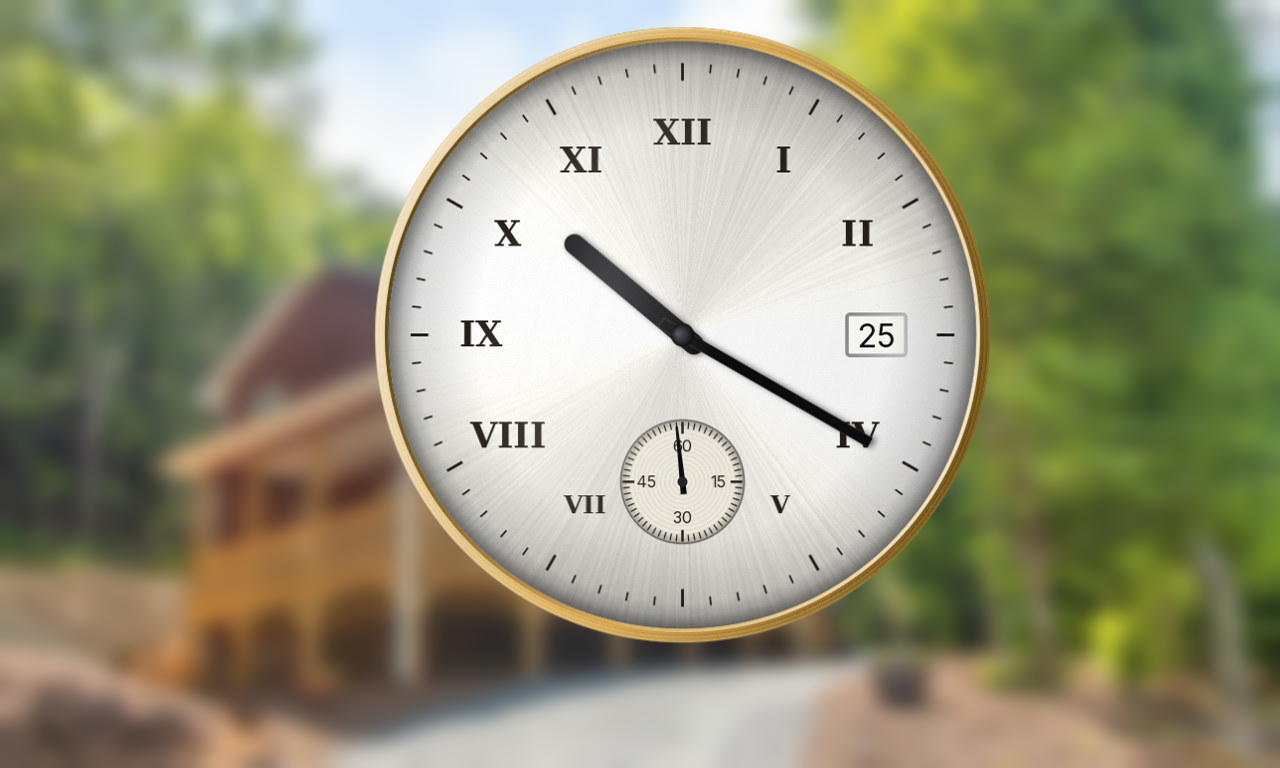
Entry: 10,19,59
